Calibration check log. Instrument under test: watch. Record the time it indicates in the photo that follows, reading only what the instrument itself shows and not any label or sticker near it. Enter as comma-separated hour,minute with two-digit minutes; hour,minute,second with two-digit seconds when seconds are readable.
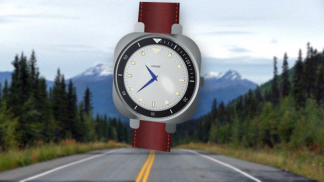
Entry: 10,38
